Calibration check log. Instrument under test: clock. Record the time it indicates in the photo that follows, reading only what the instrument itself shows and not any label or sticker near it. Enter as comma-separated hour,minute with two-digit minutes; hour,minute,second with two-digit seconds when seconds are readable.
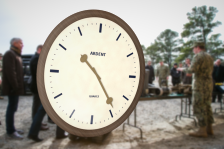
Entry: 10,24
